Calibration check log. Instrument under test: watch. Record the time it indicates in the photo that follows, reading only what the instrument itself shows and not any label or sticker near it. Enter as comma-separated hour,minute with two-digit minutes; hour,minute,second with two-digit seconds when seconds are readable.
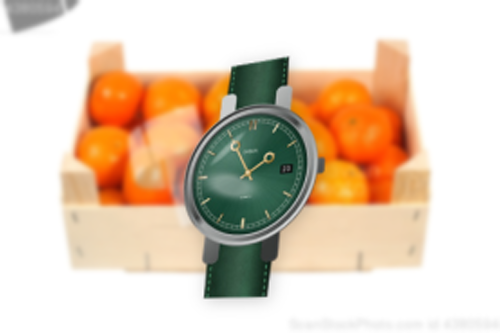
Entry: 1,55
